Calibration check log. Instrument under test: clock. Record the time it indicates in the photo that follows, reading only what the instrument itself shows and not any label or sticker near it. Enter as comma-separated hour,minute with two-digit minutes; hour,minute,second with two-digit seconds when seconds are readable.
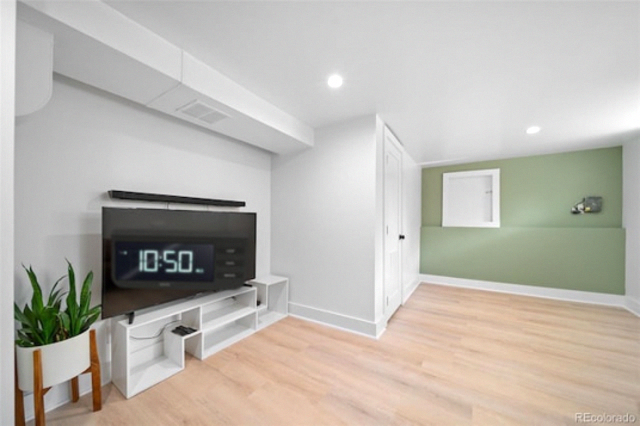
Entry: 10,50
